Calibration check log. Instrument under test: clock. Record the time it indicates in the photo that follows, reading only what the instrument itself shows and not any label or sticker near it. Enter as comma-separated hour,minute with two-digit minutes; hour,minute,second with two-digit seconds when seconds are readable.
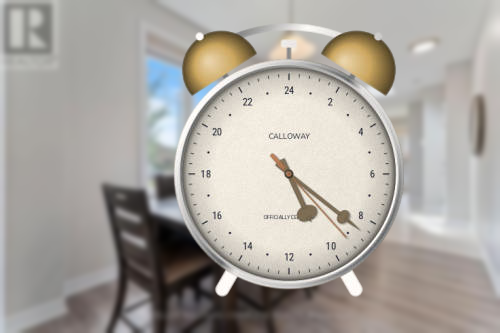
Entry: 10,21,23
